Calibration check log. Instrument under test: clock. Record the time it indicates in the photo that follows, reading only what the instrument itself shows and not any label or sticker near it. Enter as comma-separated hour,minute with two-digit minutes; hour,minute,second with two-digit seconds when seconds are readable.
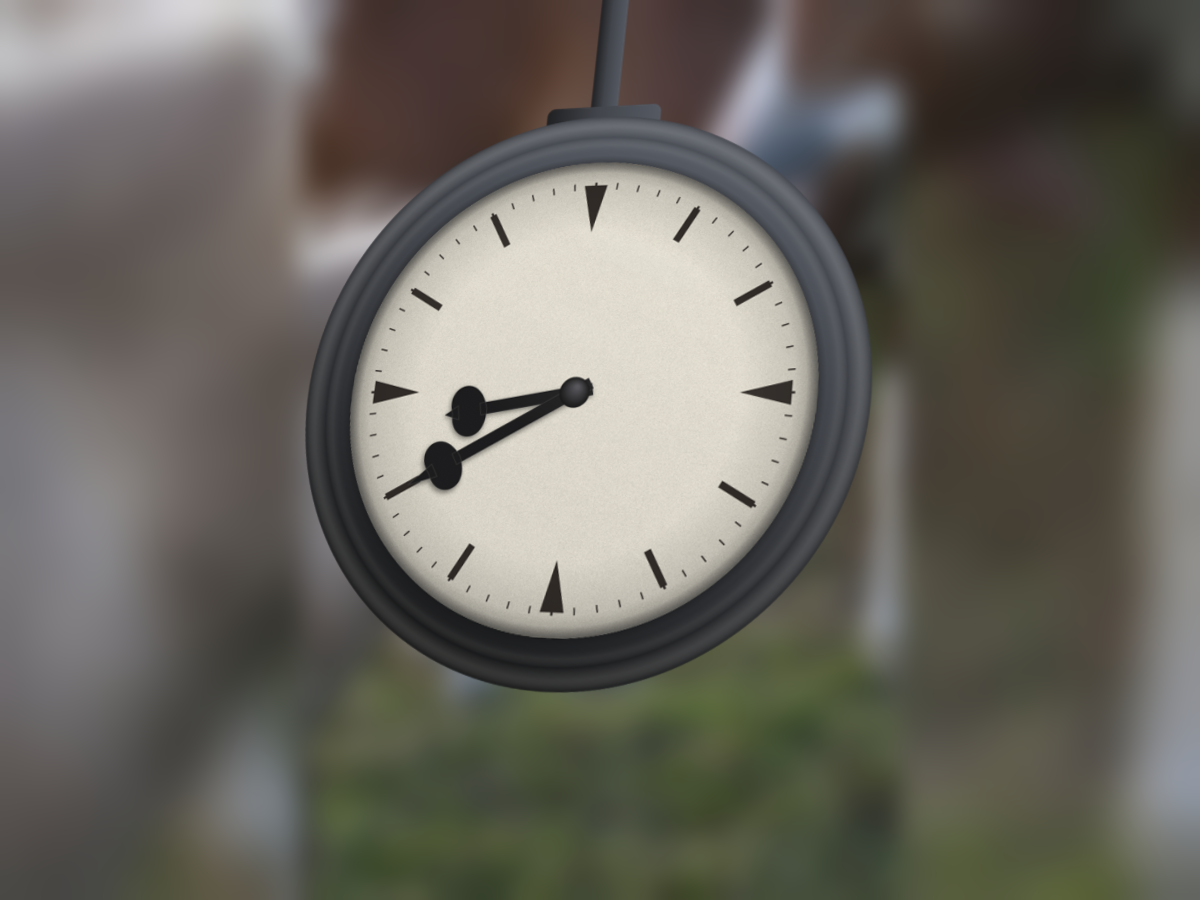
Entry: 8,40
